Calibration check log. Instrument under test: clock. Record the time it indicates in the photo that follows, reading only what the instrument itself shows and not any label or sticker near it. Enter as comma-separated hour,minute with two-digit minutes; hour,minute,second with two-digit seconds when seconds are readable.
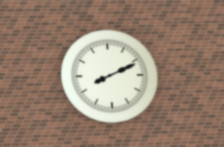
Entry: 8,11
